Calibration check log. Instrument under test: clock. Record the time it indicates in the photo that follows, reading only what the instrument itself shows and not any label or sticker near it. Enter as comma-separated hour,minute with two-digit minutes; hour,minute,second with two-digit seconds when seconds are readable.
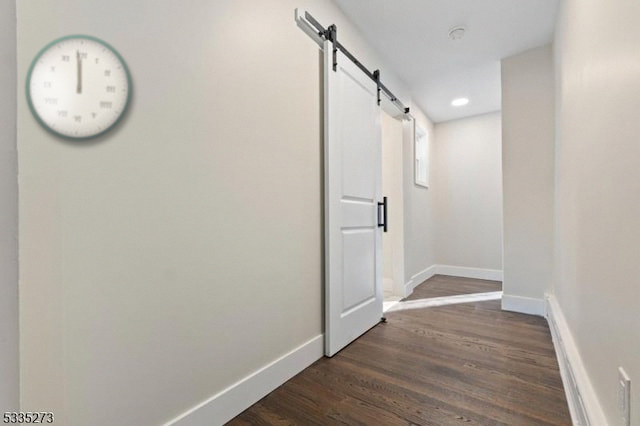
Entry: 11,59
